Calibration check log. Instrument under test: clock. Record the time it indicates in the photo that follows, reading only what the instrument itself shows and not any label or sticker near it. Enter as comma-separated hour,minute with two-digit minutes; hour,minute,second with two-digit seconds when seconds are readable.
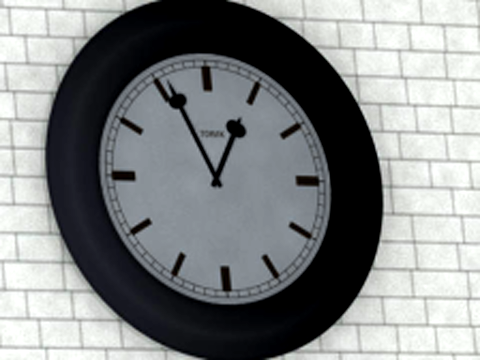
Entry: 12,56
